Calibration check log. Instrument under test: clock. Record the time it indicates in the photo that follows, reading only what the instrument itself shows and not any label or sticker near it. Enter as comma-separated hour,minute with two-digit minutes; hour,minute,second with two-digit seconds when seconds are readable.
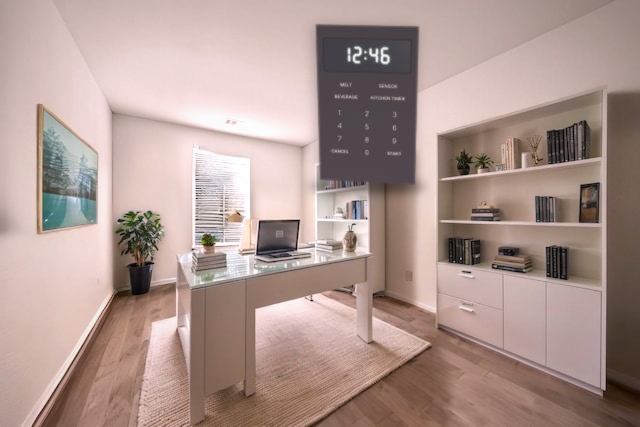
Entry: 12,46
